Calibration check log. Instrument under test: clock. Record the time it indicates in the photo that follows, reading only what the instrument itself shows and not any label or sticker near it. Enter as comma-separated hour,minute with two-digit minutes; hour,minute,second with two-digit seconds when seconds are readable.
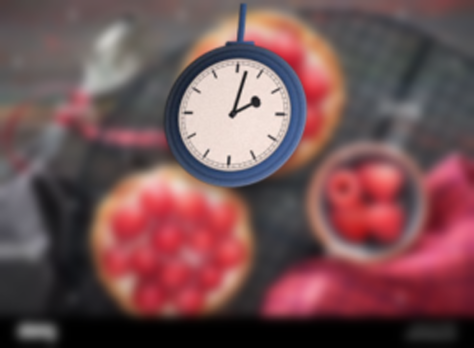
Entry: 2,02
